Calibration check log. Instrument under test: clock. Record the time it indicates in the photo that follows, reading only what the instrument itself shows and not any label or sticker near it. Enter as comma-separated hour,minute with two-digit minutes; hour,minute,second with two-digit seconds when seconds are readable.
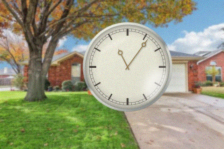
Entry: 11,06
